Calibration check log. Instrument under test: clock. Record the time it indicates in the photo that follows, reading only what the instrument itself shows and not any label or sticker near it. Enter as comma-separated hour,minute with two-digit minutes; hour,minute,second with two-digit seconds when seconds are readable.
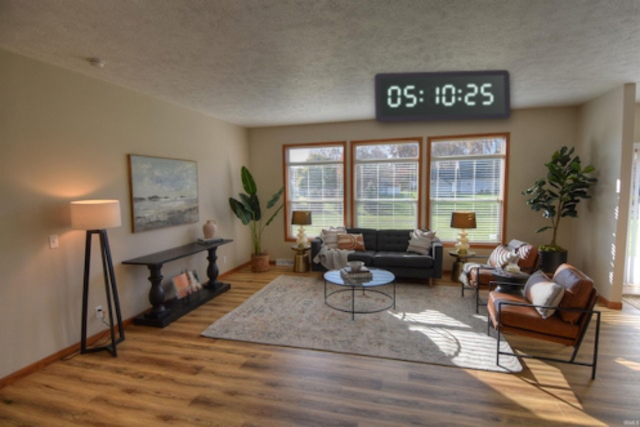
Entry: 5,10,25
